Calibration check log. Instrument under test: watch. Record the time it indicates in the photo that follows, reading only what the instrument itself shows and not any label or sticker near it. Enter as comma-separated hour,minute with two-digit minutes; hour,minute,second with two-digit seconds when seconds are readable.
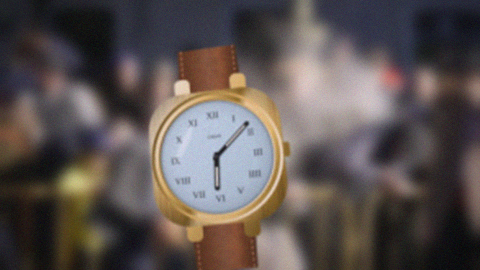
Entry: 6,08
